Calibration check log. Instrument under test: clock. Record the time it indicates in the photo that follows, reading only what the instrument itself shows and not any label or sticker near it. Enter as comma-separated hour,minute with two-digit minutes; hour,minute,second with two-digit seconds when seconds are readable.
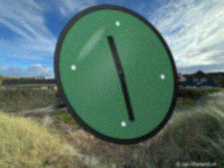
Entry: 11,28
